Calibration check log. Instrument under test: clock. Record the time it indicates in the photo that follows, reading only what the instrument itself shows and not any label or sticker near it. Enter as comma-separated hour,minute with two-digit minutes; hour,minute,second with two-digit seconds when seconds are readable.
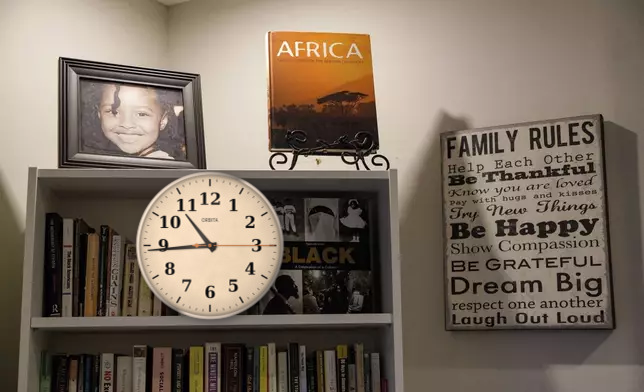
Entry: 10,44,15
